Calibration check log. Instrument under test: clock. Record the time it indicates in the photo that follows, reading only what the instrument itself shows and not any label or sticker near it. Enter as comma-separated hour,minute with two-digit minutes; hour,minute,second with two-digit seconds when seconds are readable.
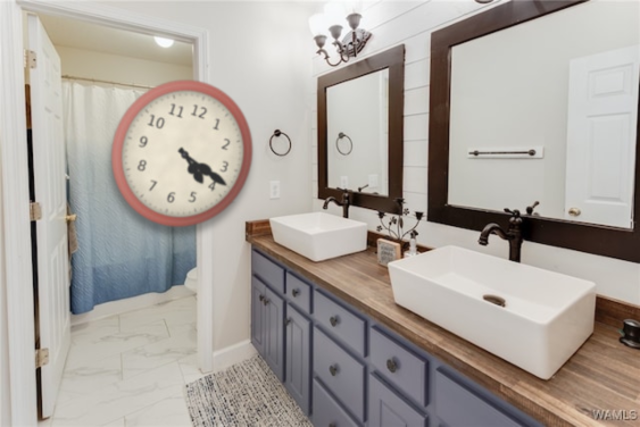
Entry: 4,18
